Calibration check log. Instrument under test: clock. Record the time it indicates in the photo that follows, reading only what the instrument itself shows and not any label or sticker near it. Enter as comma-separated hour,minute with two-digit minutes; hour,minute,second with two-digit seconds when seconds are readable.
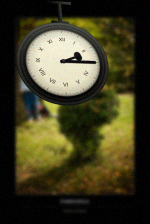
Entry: 2,15
